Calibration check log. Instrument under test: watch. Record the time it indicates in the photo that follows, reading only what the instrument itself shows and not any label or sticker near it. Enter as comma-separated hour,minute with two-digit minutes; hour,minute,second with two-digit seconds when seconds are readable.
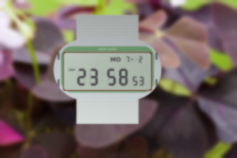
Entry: 23,58
